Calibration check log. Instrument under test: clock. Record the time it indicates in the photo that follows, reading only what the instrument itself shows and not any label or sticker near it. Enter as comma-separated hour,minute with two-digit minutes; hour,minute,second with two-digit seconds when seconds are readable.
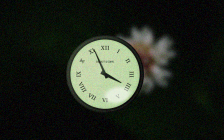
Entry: 3,56
